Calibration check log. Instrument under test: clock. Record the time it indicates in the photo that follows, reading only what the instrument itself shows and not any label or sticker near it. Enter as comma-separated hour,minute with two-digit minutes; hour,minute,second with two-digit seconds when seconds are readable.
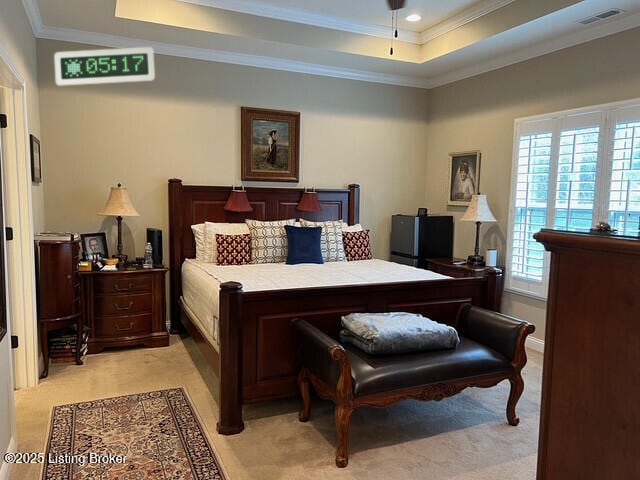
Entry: 5,17
